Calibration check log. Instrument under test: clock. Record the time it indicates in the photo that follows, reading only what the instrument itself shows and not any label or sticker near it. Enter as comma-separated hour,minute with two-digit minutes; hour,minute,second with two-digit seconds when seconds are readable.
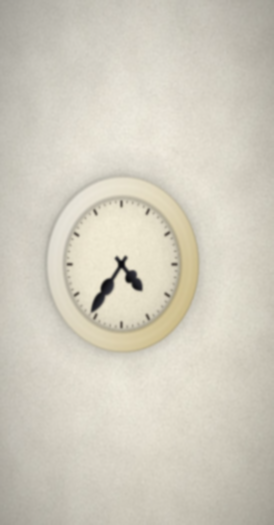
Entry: 4,36
